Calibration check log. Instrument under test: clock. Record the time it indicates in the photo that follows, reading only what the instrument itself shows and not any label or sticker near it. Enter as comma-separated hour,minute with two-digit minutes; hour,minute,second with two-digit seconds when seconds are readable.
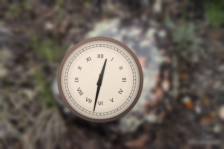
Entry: 12,32
